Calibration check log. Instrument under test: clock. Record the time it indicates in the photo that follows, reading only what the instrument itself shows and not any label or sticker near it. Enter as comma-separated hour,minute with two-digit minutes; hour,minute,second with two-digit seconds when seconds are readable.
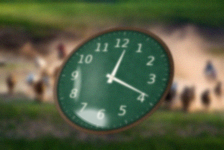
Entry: 12,19
